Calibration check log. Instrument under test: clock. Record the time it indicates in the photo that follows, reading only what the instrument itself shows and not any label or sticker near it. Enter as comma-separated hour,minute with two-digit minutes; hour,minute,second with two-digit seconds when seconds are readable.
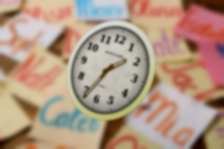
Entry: 1,34
